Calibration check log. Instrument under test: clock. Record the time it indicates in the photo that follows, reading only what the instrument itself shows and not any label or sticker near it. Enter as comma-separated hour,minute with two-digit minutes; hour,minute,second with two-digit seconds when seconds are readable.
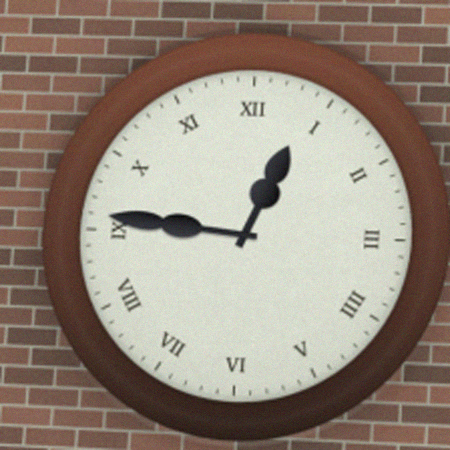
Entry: 12,46
